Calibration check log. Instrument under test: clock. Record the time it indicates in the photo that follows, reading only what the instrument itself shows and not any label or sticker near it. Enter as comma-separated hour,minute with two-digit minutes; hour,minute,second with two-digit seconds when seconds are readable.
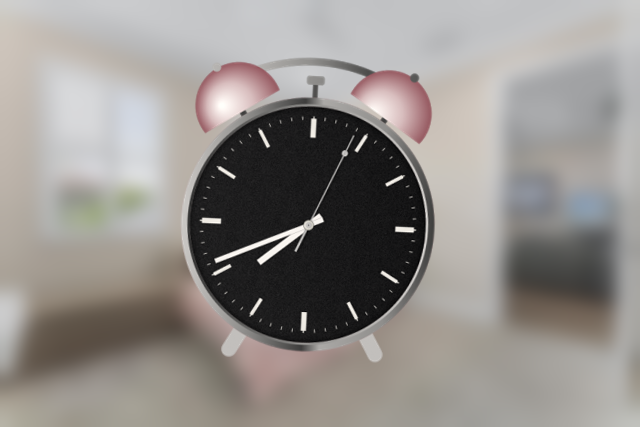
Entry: 7,41,04
